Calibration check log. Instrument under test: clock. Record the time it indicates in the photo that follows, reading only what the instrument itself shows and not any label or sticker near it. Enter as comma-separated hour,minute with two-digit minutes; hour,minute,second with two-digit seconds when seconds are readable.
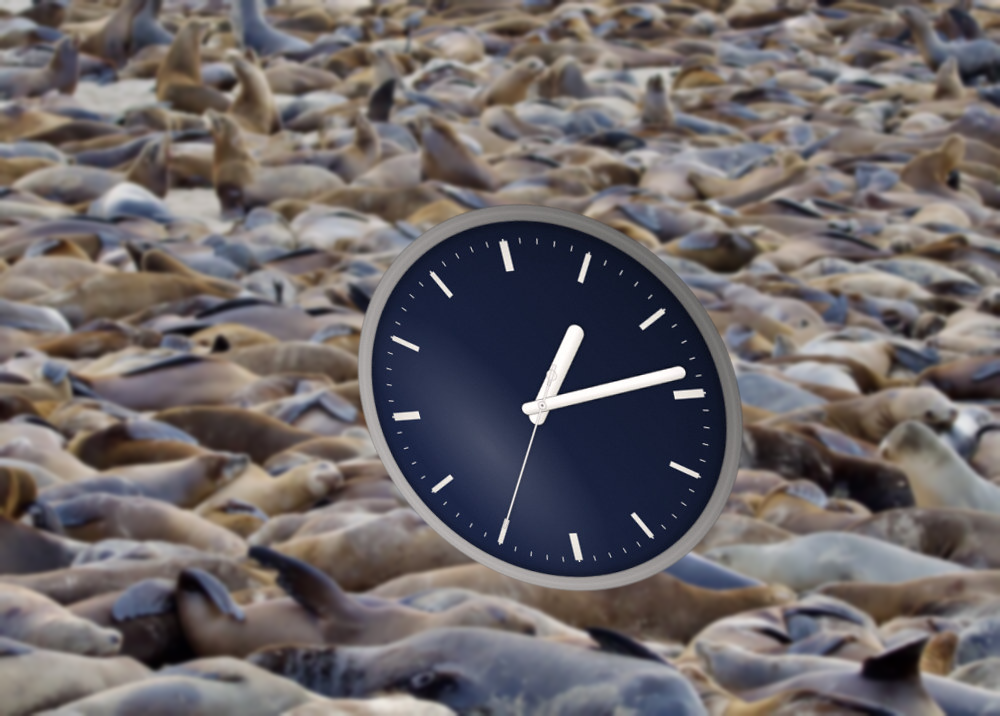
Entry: 1,13,35
